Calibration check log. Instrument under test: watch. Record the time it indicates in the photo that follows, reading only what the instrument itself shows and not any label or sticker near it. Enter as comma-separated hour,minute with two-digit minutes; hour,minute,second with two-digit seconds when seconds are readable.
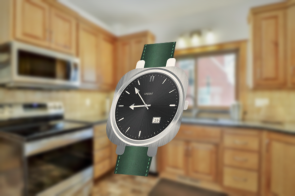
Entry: 8,53
